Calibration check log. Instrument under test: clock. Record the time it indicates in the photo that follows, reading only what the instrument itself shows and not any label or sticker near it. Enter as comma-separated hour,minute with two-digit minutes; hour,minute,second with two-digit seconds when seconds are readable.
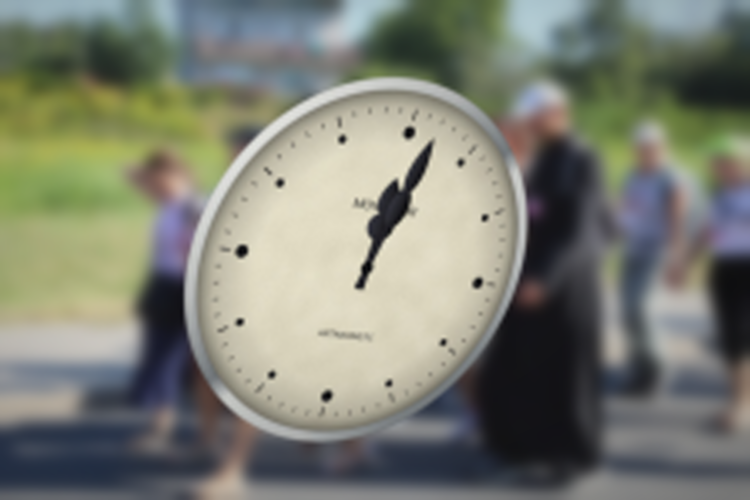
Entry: 12,02
